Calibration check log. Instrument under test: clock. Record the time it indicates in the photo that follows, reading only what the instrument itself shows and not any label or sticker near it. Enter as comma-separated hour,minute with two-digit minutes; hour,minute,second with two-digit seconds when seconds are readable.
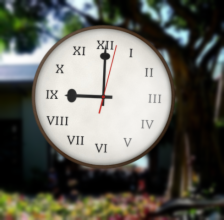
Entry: 9,00,02
